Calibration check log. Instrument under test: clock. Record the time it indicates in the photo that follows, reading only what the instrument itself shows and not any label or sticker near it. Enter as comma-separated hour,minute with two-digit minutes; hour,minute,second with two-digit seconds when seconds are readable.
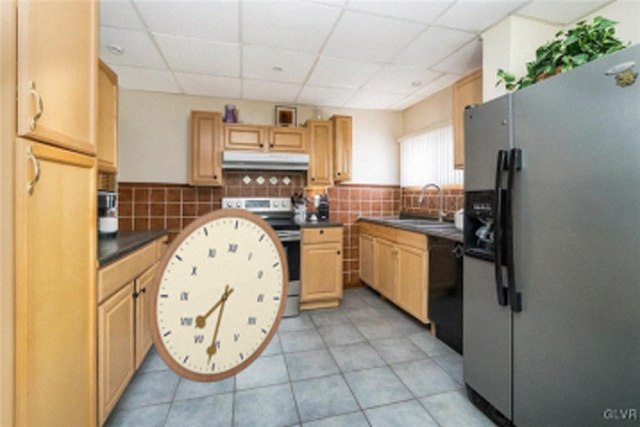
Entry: 7,31
